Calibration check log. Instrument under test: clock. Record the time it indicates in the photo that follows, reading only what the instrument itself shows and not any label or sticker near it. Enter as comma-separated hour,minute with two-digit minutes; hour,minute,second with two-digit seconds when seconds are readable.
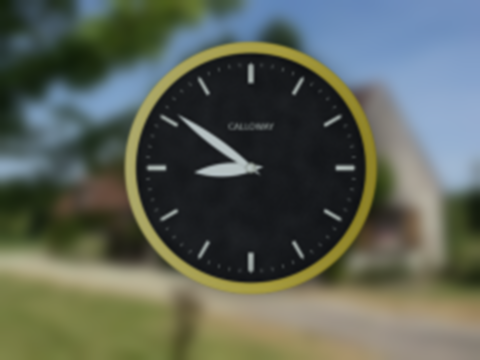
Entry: 8,51
